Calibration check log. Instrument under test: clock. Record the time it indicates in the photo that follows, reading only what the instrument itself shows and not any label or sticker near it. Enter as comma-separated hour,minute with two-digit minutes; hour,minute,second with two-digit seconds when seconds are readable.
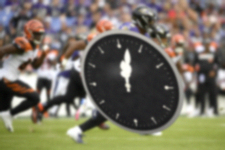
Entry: 12,02
